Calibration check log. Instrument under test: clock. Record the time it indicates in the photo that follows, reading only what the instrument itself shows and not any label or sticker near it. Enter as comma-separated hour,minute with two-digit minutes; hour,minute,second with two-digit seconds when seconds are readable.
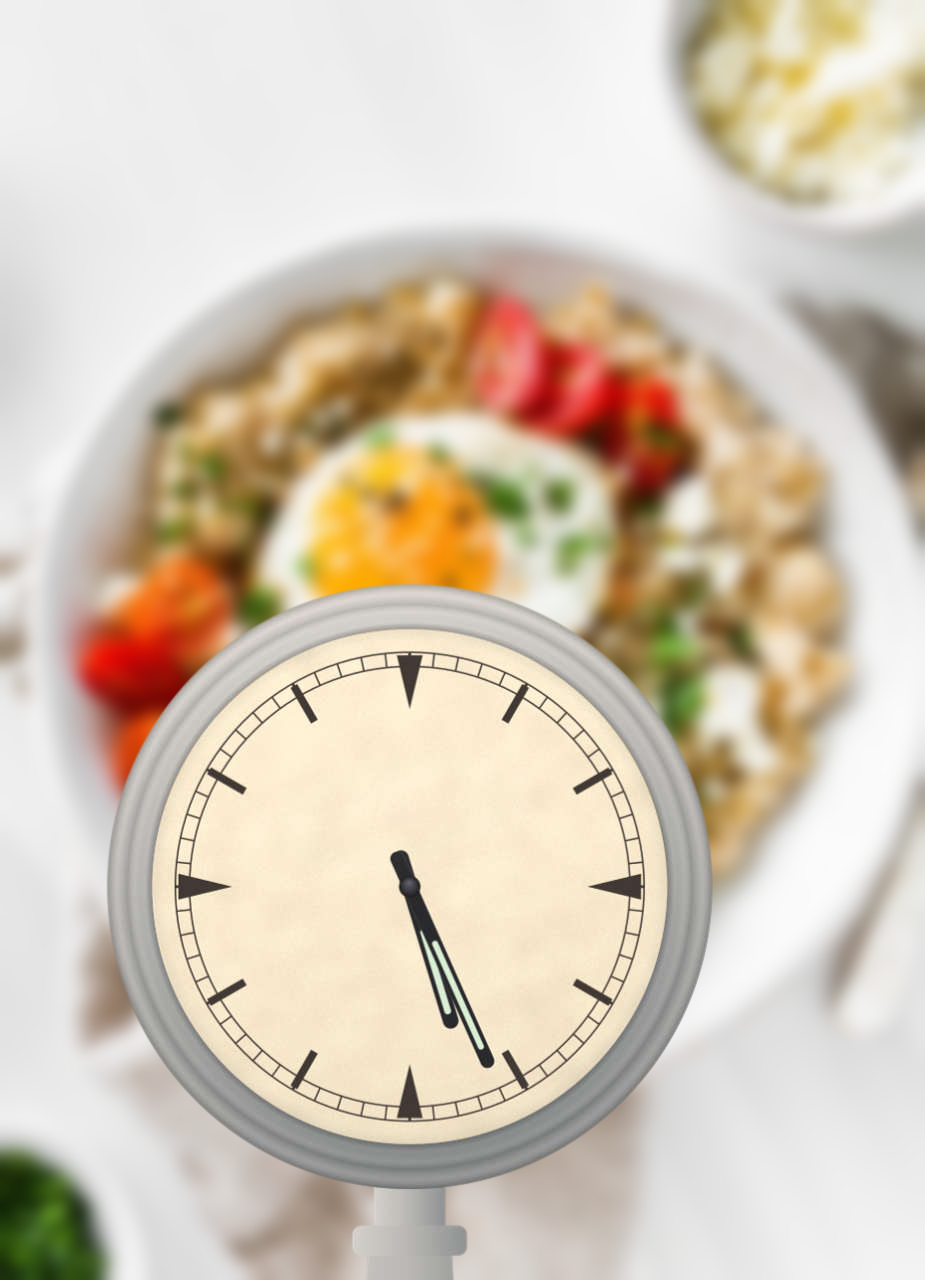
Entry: 5,26
